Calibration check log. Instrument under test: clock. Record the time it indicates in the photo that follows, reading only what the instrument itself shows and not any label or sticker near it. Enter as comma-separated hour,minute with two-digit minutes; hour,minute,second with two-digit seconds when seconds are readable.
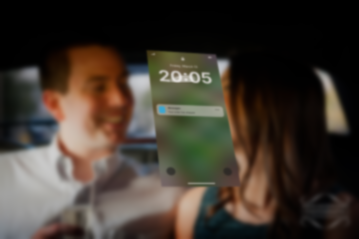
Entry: 20,05
